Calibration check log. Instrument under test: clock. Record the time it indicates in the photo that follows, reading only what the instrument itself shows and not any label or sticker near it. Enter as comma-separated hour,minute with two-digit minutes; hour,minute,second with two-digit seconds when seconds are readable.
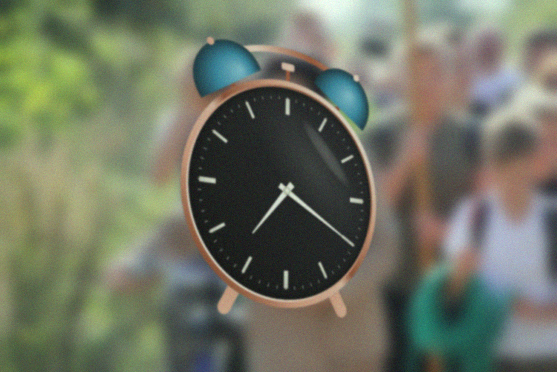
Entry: 7,20
